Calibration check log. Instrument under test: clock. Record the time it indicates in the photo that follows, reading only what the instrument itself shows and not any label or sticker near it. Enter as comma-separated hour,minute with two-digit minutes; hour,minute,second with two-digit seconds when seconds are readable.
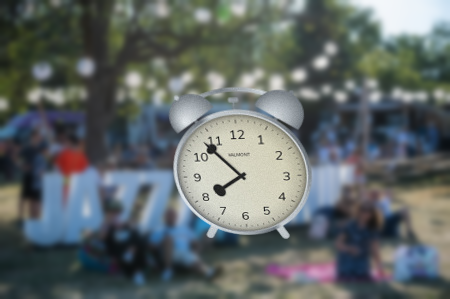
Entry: 7,53
